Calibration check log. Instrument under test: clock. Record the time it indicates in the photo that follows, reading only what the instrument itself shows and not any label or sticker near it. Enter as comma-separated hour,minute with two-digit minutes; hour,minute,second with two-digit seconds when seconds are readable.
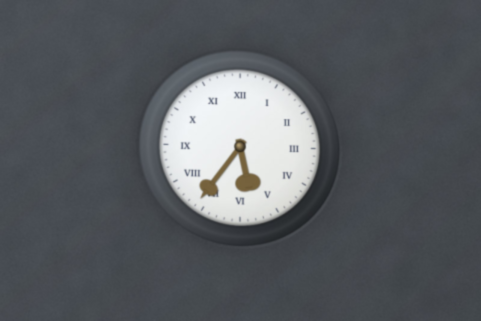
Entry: 5,36
